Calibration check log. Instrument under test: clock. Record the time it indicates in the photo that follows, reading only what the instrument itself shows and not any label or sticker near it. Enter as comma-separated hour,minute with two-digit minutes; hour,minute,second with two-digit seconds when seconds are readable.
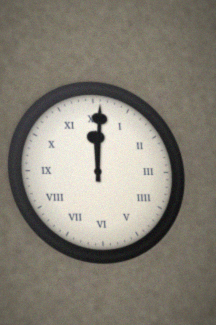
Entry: 12,01
